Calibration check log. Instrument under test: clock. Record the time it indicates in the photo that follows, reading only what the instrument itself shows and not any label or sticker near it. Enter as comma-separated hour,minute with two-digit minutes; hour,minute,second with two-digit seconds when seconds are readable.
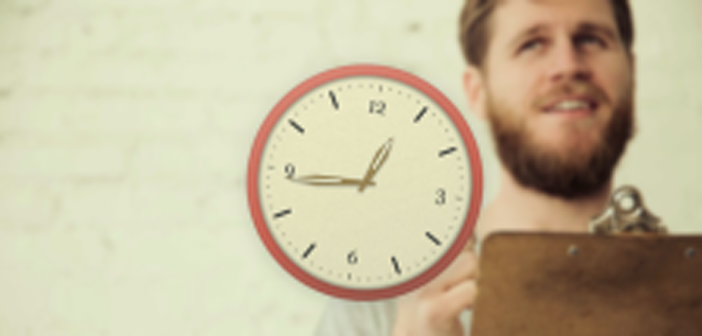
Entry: 12,44
